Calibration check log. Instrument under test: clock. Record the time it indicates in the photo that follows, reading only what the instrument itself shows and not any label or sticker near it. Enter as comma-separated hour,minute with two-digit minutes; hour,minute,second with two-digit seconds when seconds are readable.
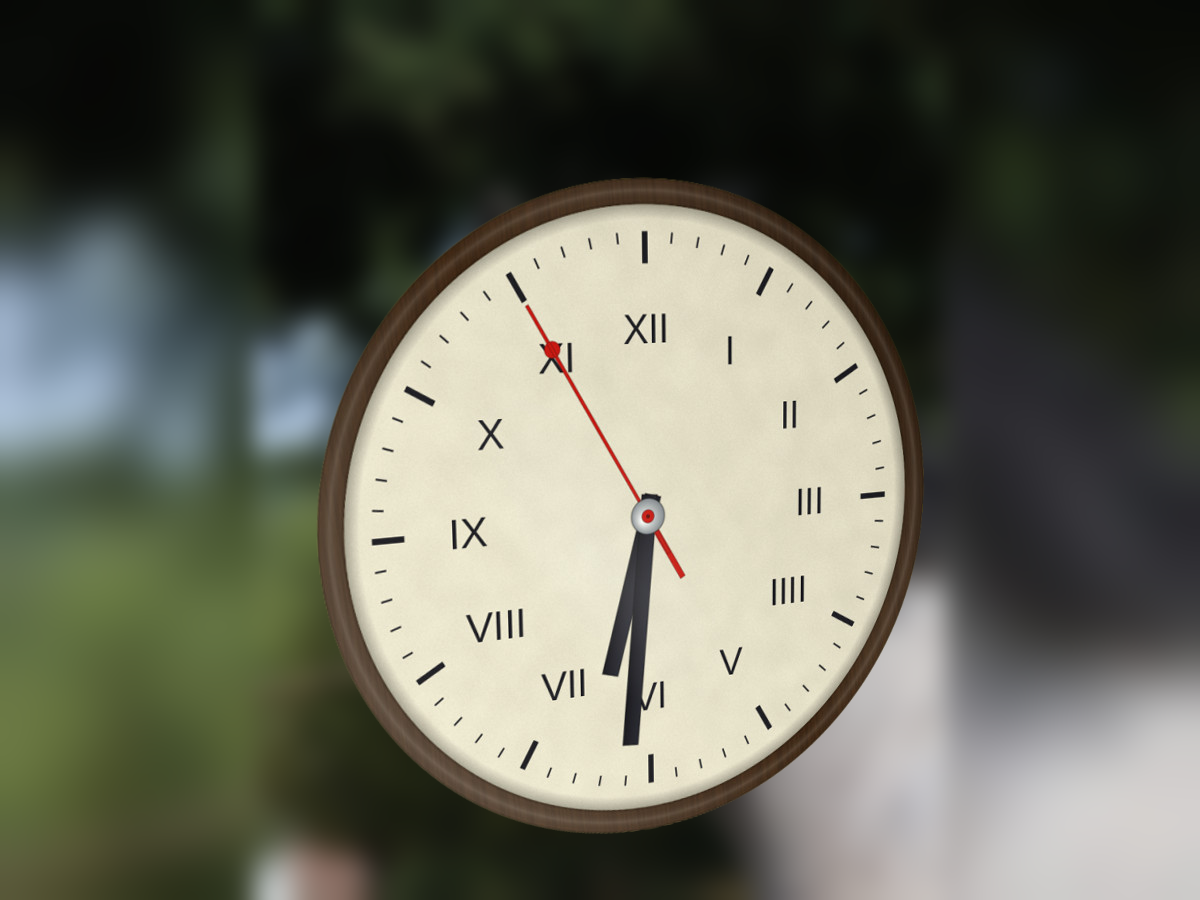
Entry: 6,30,55
